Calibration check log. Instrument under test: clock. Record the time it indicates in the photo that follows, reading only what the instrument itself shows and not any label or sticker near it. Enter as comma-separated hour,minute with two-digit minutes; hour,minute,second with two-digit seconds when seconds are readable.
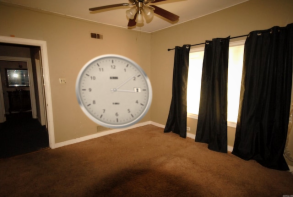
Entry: 3,09
